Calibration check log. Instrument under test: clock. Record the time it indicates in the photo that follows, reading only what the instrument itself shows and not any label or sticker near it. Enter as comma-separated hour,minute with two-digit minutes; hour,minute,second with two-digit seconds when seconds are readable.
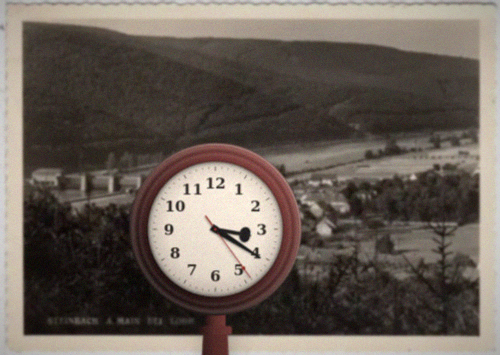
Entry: 3,20,24
